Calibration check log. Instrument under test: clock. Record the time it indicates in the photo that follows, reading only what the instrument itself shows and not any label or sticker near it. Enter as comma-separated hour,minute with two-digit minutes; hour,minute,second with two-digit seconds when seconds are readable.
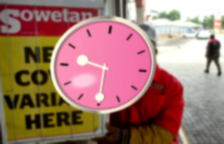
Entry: 9,30
